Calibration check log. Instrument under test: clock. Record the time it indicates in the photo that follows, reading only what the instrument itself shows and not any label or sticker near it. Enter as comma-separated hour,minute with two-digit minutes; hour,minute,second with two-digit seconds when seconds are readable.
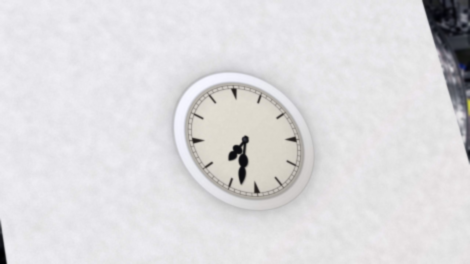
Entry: 7,33
